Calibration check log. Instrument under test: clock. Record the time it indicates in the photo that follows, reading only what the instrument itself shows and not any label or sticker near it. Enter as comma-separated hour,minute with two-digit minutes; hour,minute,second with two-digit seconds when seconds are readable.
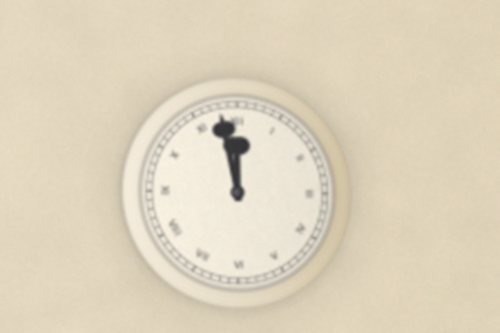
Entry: 11,58
